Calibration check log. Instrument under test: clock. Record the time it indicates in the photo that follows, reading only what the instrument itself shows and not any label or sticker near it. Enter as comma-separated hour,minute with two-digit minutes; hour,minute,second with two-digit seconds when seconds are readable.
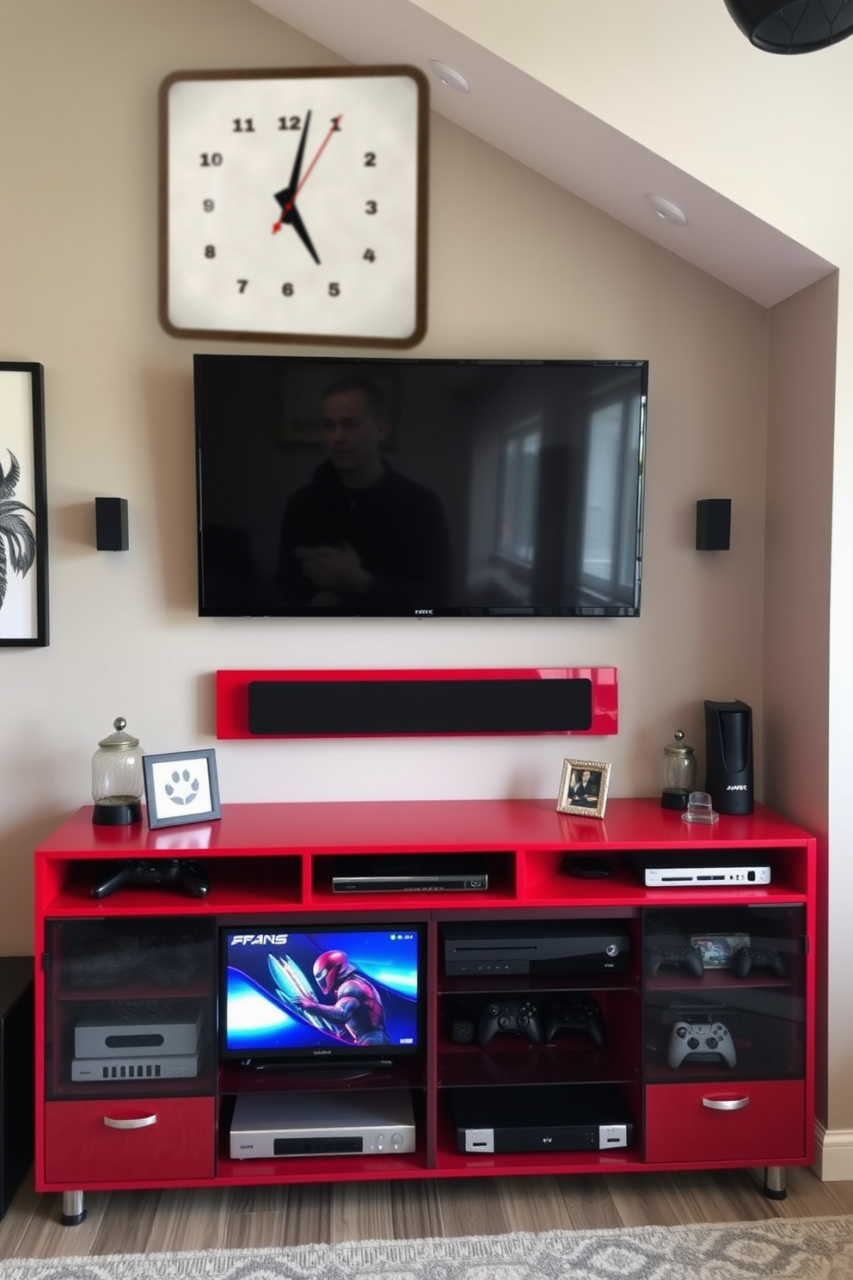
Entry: 5,02,05
